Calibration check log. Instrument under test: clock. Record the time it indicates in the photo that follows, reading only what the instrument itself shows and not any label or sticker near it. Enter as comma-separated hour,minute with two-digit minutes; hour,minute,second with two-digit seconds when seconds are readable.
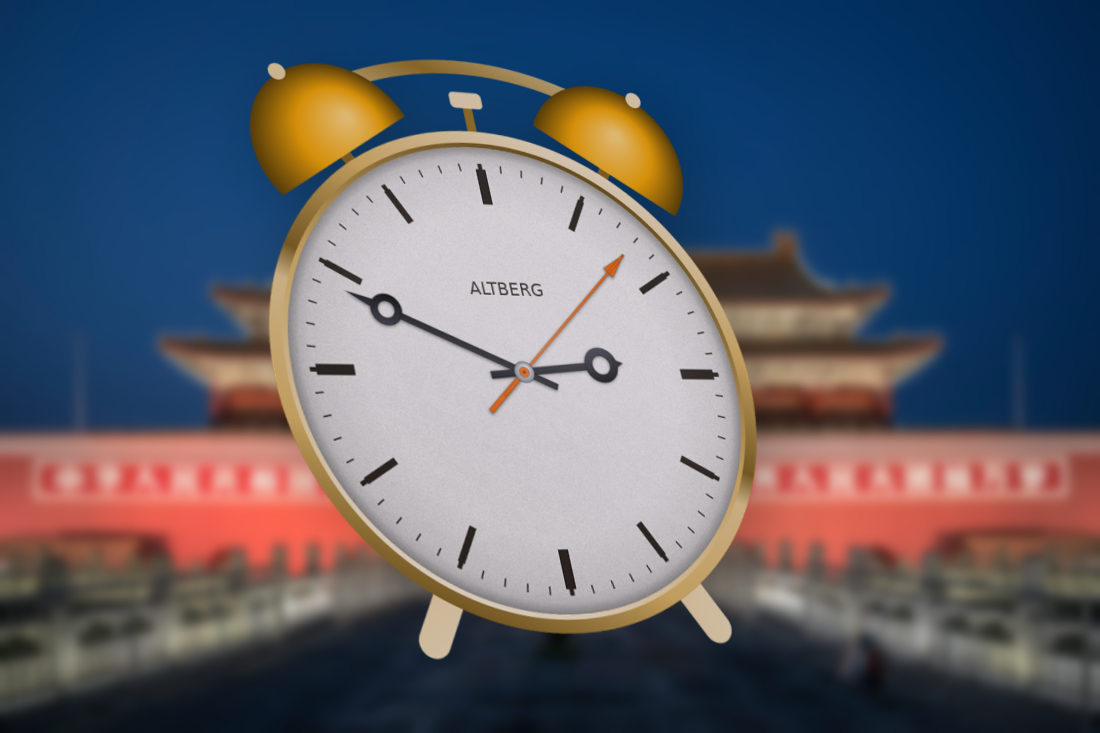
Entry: 2,49,08
